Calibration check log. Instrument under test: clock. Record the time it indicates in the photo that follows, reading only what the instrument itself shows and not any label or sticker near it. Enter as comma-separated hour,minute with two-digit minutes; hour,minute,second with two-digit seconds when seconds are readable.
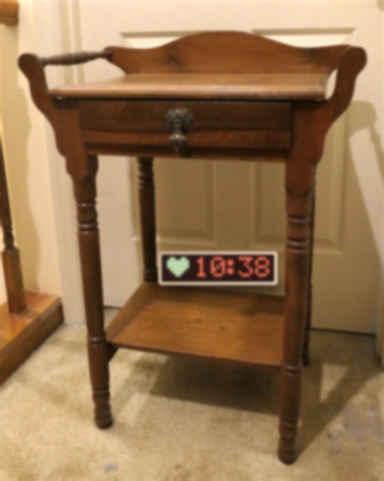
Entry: 10,38
